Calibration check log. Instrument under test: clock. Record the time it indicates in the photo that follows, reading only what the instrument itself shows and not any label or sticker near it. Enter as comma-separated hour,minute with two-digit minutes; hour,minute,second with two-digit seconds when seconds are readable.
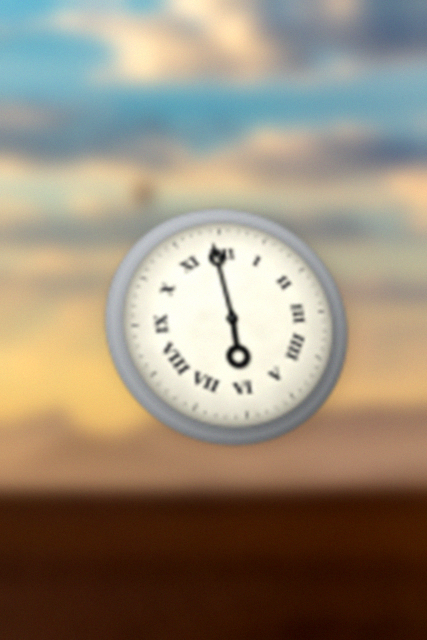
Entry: 5,59
